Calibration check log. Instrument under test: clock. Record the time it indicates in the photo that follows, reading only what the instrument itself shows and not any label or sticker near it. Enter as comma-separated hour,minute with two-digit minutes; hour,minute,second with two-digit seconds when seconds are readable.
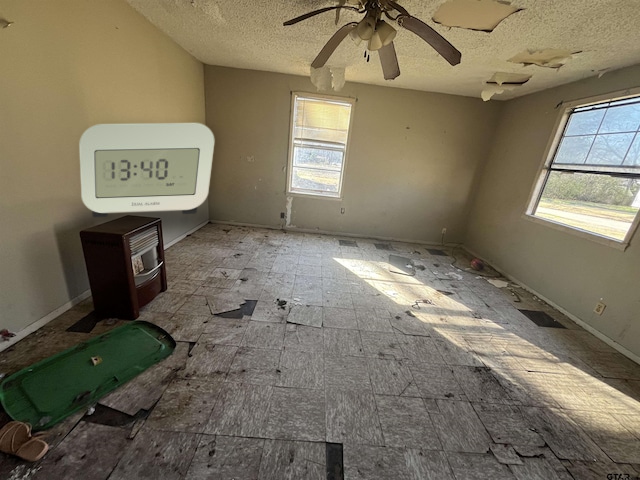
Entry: 13,40
